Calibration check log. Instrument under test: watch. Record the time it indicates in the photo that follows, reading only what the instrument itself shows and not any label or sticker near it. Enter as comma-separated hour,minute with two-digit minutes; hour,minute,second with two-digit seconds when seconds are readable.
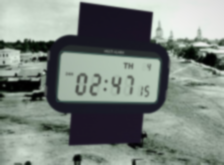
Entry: 2,47,15
